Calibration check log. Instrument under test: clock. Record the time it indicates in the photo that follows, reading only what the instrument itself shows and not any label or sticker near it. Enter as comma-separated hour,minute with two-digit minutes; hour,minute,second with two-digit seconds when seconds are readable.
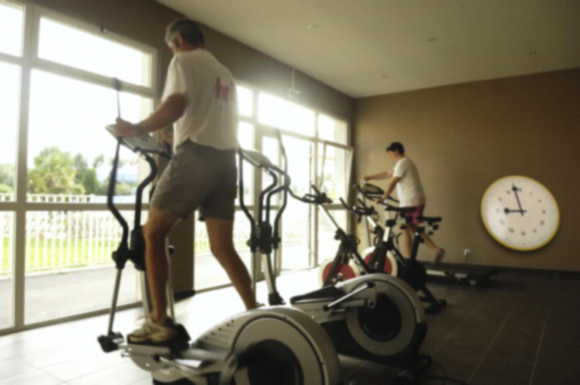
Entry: 8,58
